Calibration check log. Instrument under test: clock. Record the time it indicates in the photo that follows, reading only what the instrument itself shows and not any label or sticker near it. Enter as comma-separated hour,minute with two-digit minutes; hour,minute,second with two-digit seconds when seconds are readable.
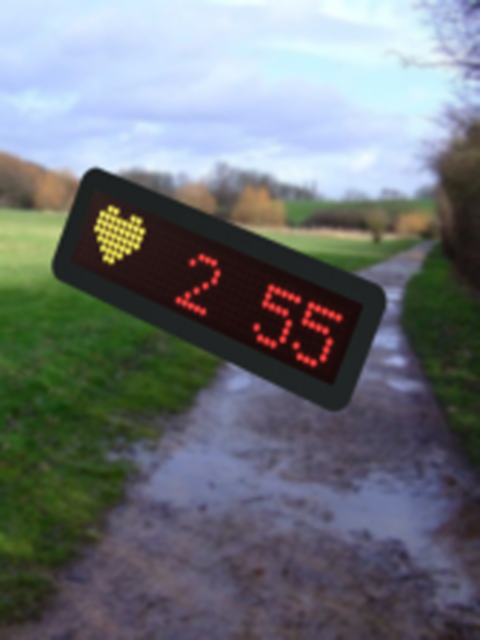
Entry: 2,55
